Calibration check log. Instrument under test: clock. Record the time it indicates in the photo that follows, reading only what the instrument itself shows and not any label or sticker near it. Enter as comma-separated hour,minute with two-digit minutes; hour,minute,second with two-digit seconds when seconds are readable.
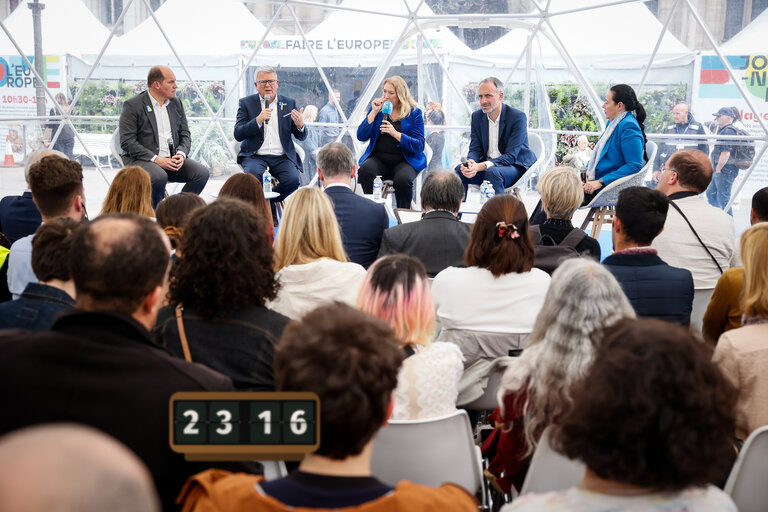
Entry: 23,16
